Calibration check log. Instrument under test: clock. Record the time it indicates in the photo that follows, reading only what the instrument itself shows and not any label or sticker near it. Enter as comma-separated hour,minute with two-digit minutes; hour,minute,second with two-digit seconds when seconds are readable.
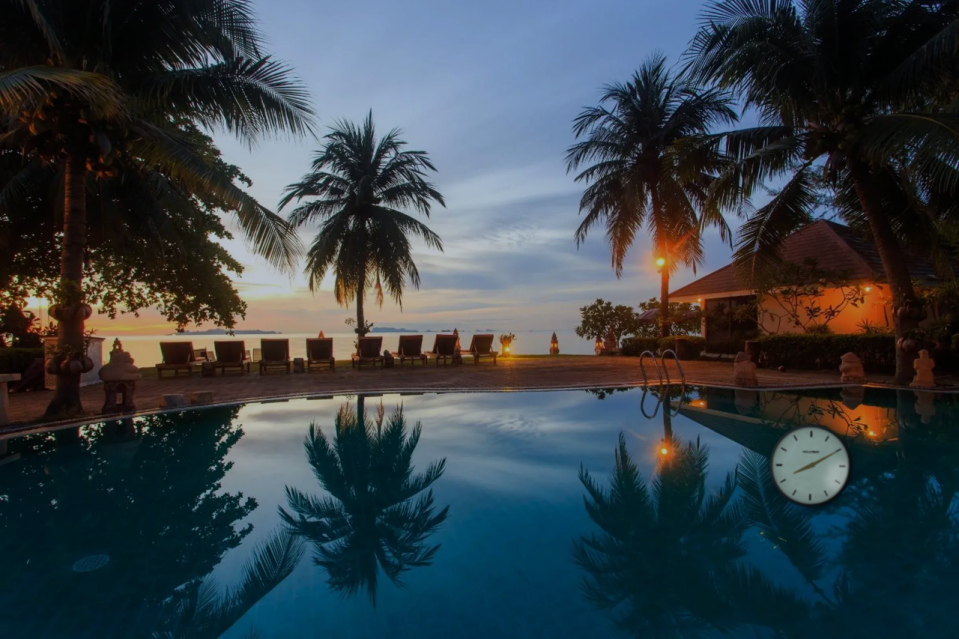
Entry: 8,10
